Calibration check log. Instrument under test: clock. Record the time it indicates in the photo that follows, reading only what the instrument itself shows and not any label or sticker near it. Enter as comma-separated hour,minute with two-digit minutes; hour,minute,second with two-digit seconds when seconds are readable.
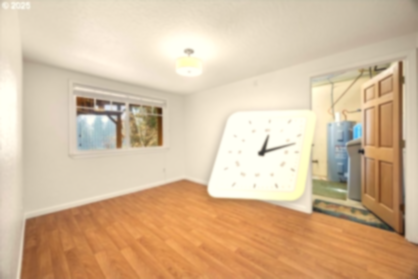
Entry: 12,12
